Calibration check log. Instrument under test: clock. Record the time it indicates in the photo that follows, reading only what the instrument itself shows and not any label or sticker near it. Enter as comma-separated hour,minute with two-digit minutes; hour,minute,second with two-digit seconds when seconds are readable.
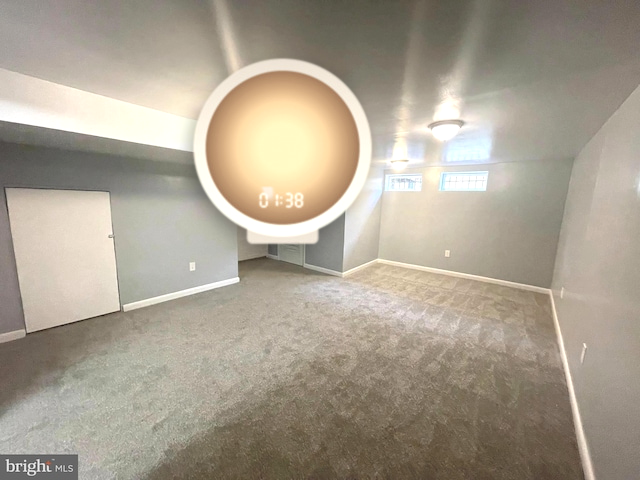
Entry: 1,38
